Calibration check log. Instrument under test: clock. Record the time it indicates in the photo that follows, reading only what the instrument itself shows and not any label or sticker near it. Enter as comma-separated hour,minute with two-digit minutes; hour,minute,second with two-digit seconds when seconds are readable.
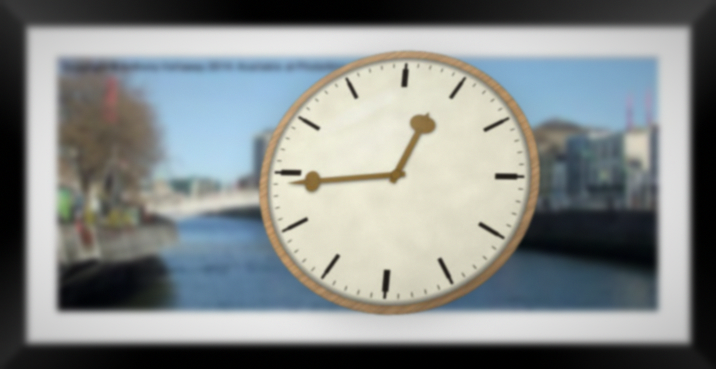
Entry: 12,44
